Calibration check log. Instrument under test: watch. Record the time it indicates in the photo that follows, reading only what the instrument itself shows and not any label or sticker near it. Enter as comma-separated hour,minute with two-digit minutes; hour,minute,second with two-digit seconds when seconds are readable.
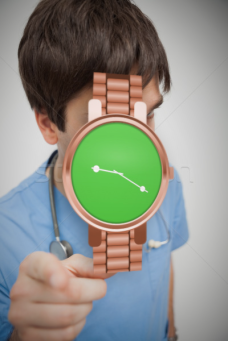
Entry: 9,20
